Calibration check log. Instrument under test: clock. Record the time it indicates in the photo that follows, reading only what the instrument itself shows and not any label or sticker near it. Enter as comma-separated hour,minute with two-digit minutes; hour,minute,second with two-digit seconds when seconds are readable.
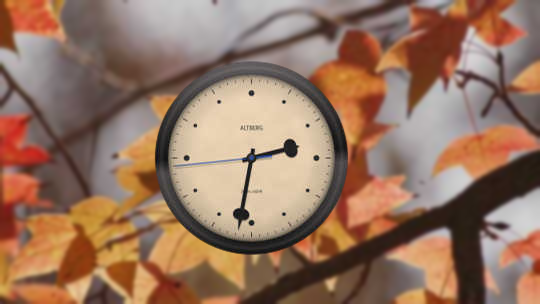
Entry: 2,31,44
